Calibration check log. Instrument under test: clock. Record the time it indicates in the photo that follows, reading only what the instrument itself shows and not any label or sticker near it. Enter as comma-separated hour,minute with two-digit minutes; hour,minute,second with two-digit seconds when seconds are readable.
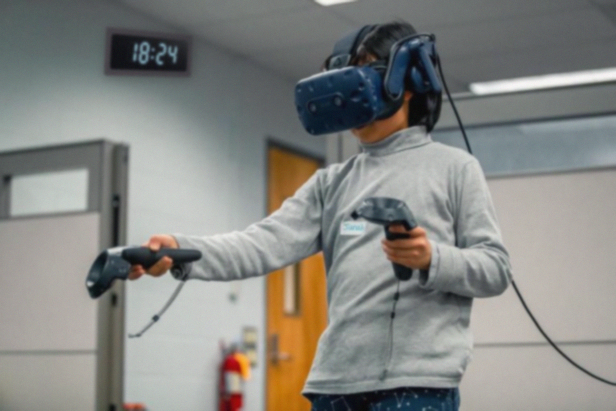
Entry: 18,24
